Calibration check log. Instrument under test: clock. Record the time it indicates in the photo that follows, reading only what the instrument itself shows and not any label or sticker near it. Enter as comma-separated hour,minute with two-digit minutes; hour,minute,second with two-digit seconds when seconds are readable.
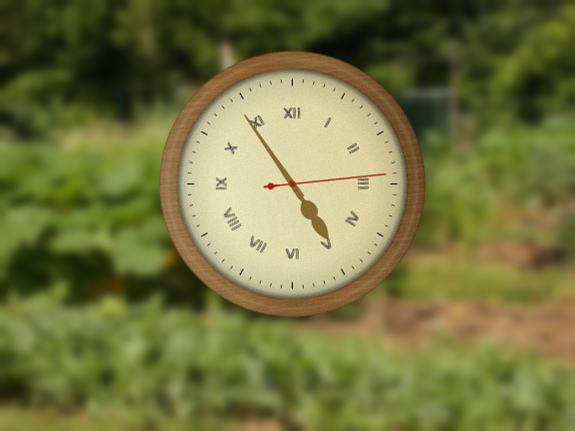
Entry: 4,54,14
